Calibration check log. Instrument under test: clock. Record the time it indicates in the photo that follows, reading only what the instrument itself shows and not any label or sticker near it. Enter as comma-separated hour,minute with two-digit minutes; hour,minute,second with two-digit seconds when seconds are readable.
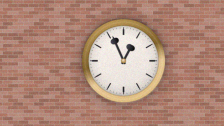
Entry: 12,56
